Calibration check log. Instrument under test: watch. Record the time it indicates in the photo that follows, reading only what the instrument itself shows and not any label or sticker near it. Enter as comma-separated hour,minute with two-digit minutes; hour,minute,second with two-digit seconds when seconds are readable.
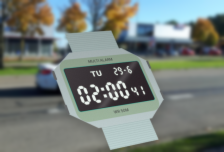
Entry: 2,00,41
